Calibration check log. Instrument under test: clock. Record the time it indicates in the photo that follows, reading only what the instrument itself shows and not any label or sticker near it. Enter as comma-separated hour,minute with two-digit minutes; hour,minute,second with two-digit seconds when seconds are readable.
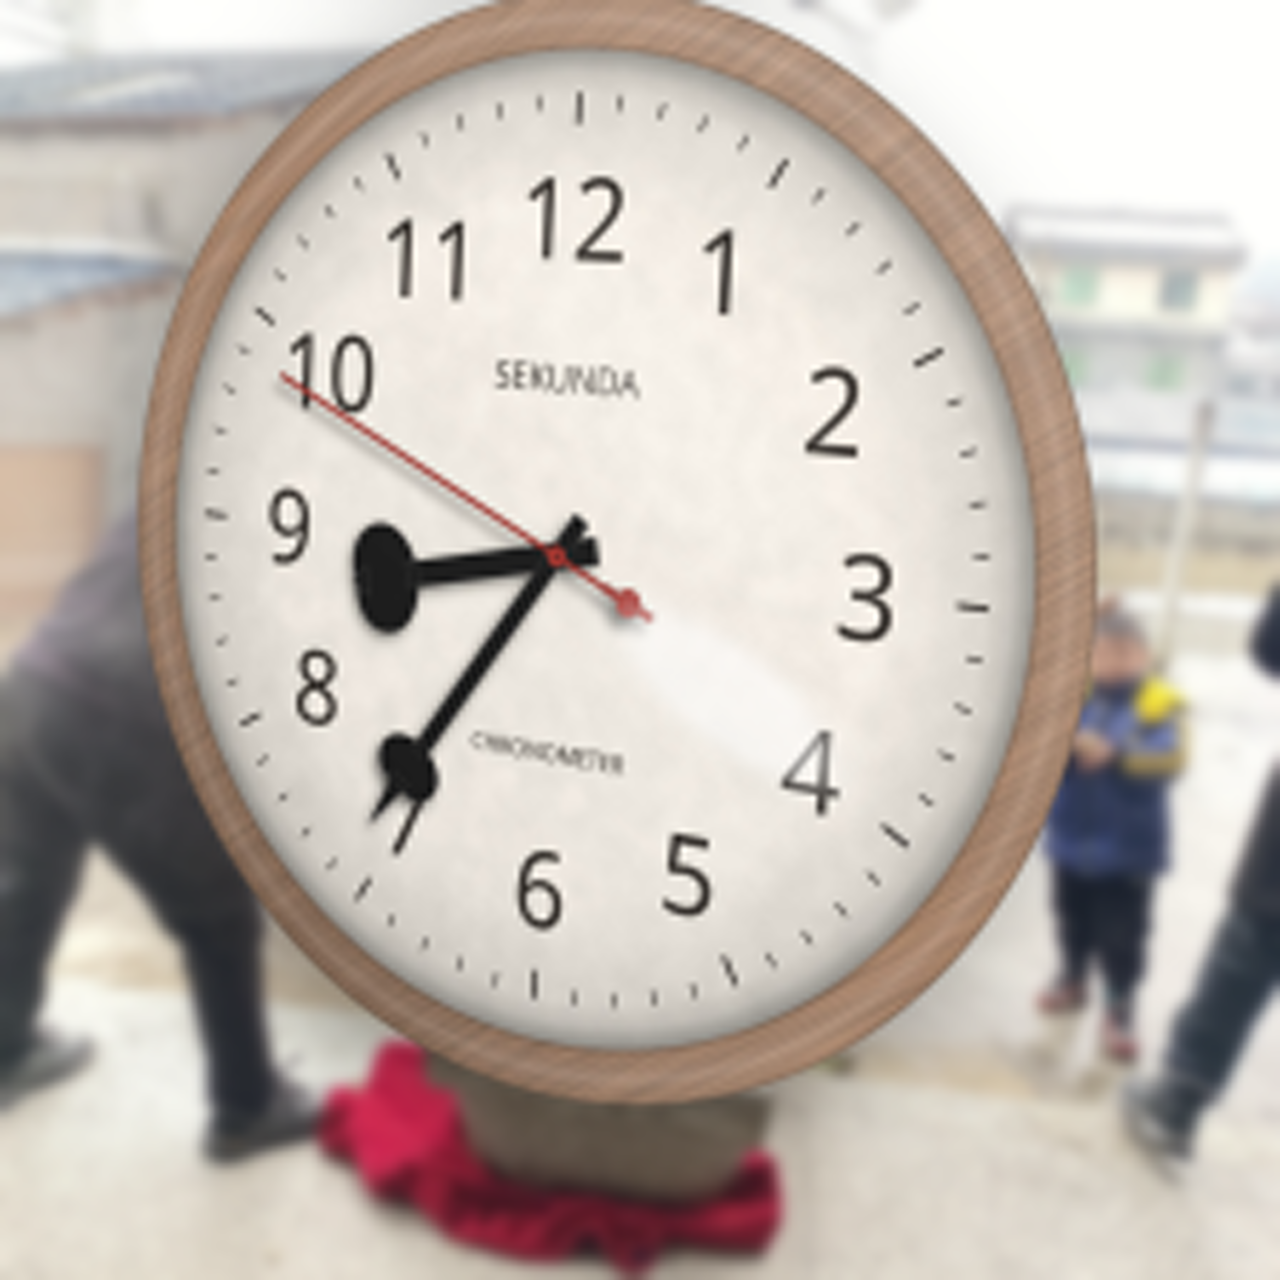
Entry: 8,35,49
